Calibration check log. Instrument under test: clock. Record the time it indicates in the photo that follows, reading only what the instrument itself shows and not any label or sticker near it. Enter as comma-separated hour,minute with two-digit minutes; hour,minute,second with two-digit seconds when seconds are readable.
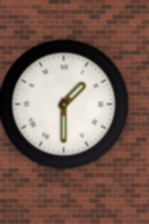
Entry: 1,30
